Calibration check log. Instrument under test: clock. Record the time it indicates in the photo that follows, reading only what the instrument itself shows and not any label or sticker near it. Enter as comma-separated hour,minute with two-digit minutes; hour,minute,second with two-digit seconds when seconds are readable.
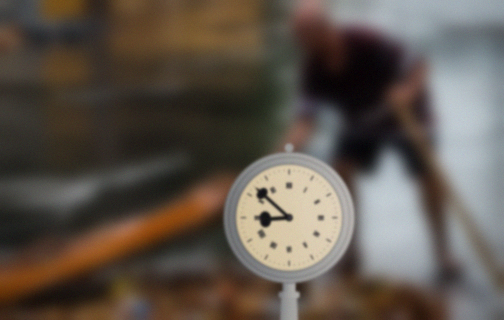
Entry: 8,52
